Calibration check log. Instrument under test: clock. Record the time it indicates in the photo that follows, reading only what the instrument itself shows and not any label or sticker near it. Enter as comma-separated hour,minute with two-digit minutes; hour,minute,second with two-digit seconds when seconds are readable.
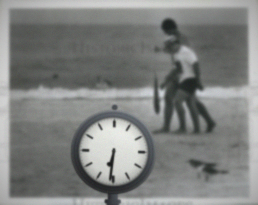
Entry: 6,31
